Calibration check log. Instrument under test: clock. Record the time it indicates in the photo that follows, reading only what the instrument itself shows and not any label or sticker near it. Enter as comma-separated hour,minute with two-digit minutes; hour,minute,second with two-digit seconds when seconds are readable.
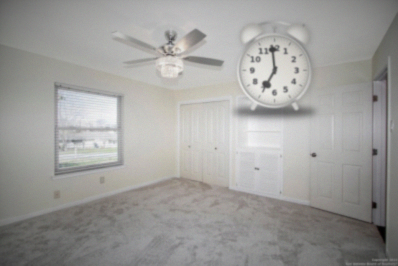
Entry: 6,59
